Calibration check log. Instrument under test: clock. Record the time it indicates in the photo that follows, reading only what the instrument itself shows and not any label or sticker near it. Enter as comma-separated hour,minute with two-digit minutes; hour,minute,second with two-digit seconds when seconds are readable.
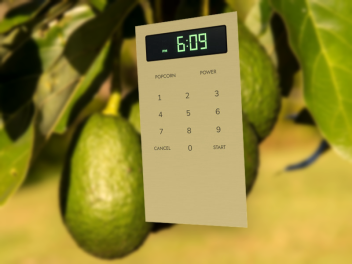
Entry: 6,09
